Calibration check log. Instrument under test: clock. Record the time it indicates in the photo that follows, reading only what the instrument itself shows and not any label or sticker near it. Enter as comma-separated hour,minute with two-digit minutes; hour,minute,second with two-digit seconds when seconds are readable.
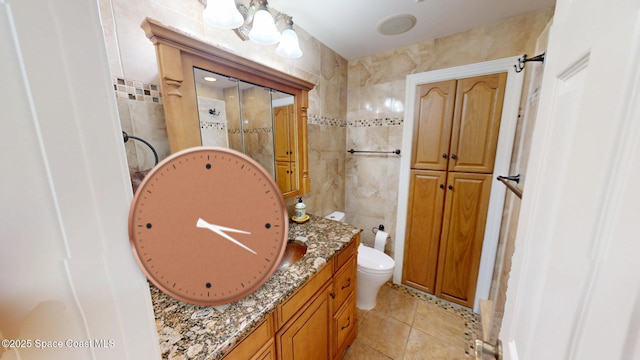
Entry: 3,20
